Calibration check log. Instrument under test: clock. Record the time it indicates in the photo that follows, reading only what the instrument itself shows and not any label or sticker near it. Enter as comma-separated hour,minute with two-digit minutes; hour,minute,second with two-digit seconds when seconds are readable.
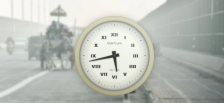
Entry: 5,43
